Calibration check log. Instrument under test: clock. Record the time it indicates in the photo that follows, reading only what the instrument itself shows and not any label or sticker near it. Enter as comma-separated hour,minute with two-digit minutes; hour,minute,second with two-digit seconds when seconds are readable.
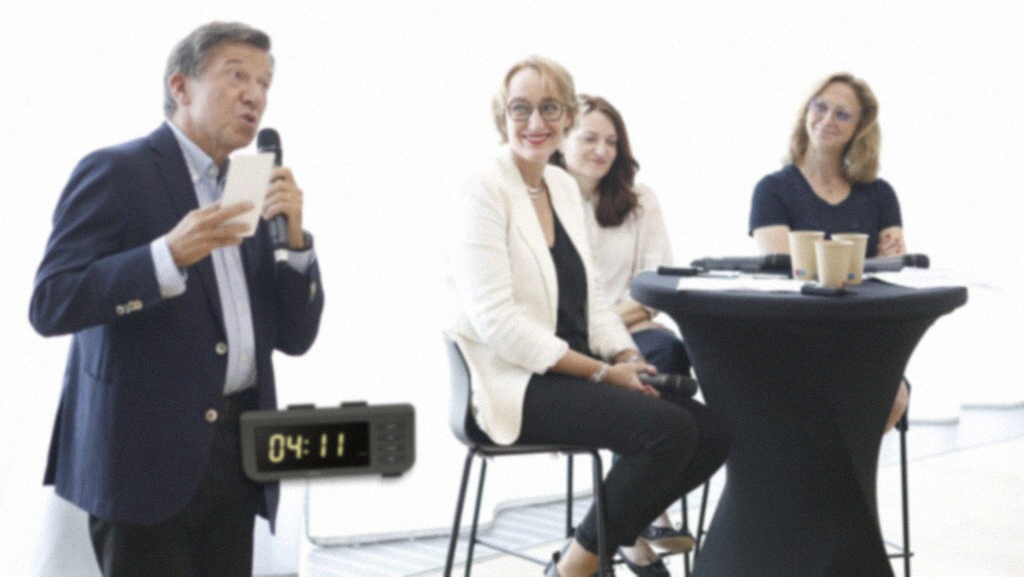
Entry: 4,11
